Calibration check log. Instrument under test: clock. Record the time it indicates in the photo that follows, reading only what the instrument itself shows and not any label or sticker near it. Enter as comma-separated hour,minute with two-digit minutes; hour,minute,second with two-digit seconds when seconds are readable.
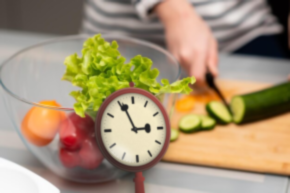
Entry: 2,56
